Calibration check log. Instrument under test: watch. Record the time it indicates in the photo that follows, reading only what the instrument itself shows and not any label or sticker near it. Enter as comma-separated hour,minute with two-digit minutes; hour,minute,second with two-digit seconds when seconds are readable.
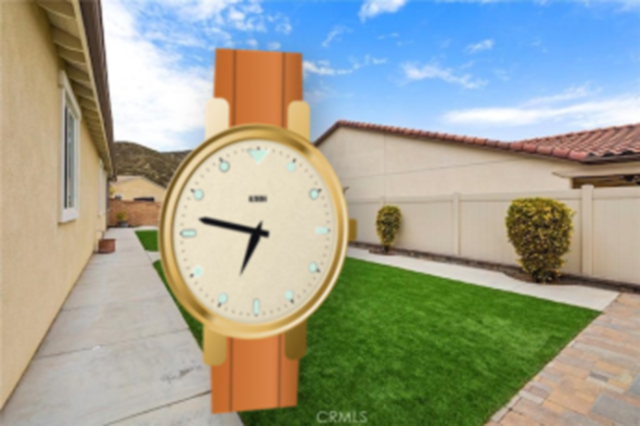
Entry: 6,47
